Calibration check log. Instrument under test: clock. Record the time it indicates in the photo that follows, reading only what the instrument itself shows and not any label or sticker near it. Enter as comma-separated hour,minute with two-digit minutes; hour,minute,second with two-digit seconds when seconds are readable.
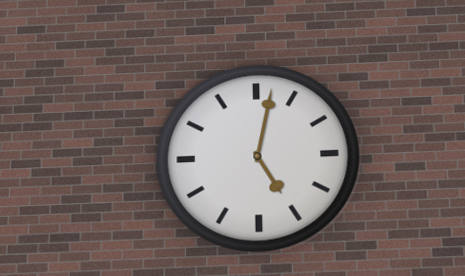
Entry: 5,02
